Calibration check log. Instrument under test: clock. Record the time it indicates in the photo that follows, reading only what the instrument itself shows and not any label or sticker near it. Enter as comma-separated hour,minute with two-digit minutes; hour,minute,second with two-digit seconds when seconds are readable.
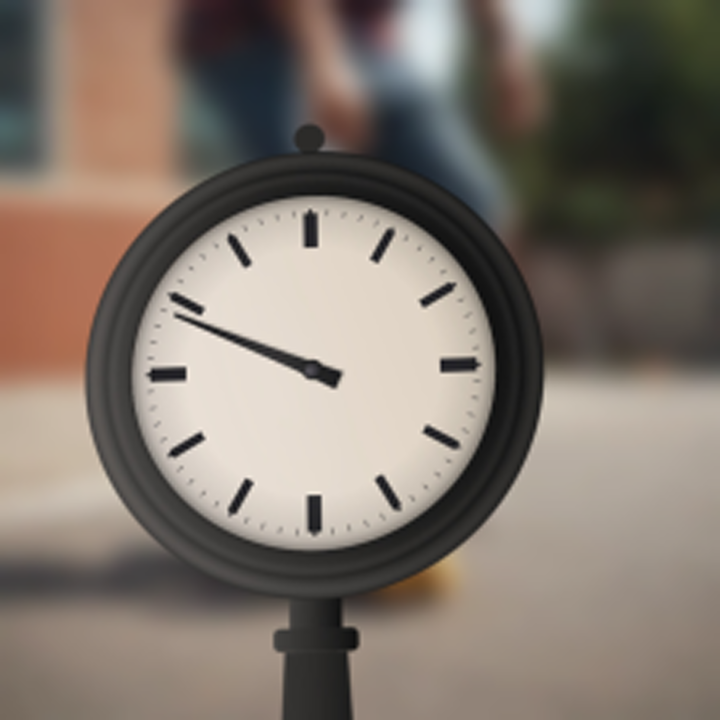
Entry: 9,49
